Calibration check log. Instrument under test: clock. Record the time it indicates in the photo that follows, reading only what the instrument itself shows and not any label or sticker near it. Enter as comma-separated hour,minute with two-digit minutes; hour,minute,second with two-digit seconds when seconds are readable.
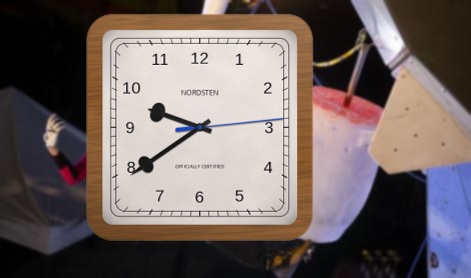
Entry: 9,39,14
